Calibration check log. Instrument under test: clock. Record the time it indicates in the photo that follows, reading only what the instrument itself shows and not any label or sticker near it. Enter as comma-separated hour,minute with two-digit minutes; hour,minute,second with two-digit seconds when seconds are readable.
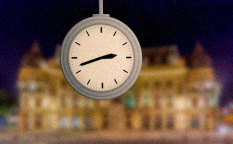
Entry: 2,42
